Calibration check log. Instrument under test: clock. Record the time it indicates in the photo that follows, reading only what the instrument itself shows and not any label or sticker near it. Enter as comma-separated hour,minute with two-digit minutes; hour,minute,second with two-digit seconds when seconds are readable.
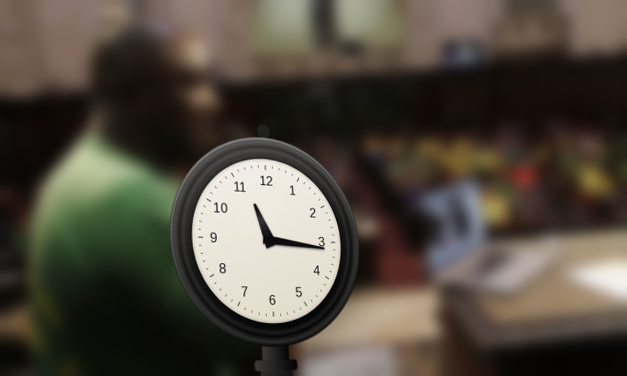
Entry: 11,16
